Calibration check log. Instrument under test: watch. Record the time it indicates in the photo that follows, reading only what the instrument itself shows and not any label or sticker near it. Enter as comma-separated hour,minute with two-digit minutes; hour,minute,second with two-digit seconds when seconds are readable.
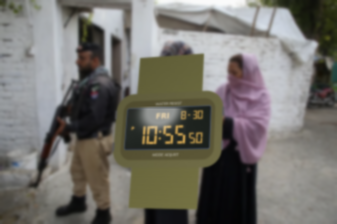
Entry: 10,55
